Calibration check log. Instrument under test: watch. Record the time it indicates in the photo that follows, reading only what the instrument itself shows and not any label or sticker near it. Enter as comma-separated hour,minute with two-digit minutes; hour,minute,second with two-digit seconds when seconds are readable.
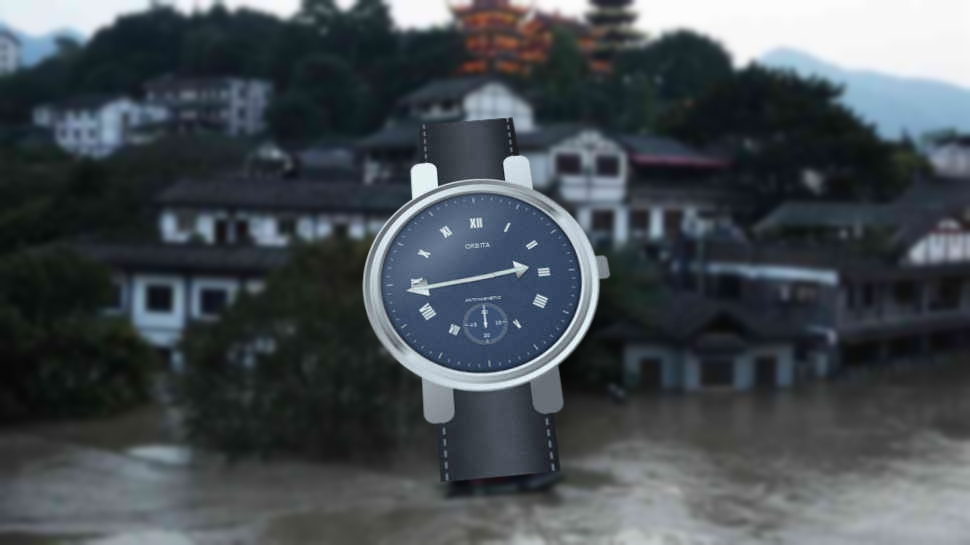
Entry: 2,44
